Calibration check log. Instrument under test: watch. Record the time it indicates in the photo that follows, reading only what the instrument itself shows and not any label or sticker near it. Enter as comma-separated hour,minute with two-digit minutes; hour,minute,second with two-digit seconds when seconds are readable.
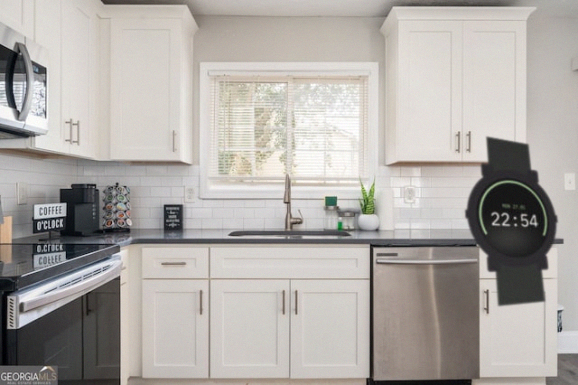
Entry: 22,54
